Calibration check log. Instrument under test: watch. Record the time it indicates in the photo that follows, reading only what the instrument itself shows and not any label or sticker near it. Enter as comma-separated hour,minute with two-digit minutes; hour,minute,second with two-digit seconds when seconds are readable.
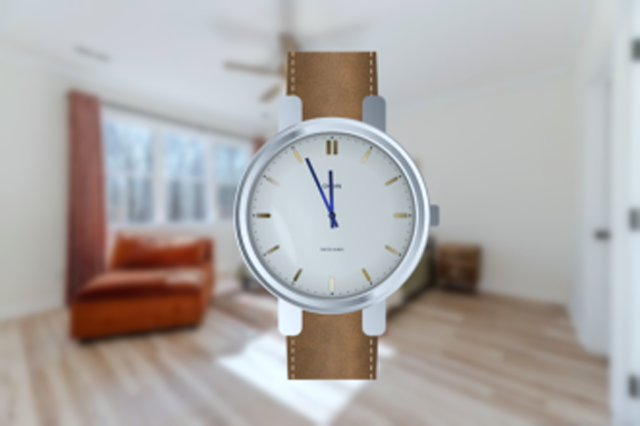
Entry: 11,56
